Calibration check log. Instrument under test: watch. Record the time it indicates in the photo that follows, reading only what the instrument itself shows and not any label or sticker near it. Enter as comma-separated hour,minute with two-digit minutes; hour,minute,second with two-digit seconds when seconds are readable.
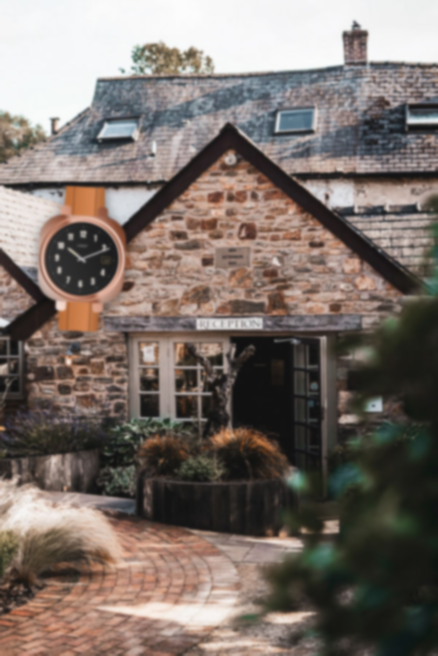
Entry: 10,11
